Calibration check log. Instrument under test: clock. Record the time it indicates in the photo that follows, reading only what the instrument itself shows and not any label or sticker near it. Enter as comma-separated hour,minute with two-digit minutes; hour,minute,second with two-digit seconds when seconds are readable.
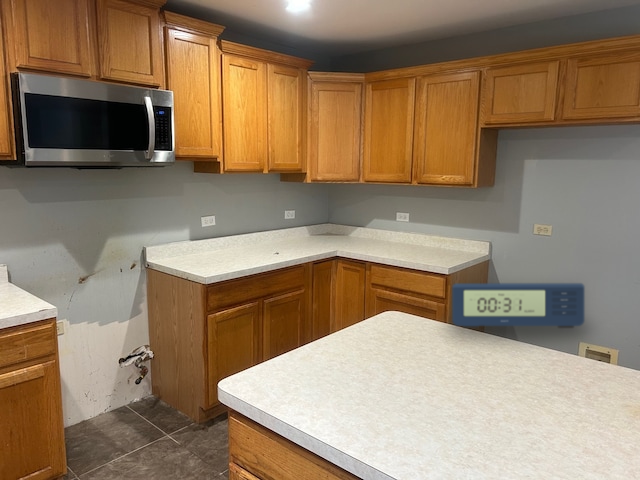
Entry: 0,31
